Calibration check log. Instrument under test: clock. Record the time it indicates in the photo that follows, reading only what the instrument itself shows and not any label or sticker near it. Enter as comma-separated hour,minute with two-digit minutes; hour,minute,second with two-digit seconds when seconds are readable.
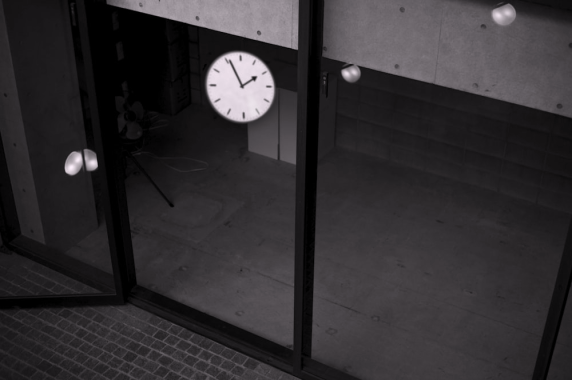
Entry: 1,56
